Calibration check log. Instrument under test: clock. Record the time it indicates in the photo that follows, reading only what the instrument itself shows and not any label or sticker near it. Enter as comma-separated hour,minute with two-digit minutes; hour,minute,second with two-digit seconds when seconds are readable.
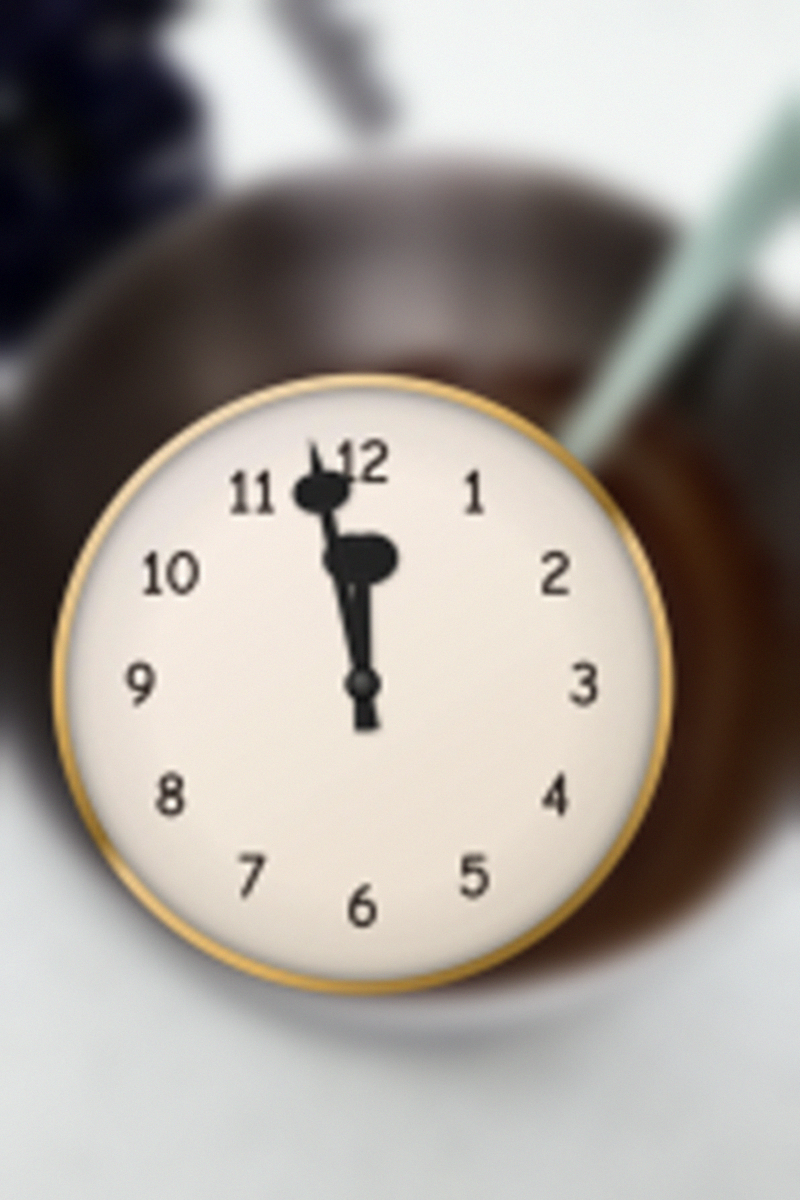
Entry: 11,58
